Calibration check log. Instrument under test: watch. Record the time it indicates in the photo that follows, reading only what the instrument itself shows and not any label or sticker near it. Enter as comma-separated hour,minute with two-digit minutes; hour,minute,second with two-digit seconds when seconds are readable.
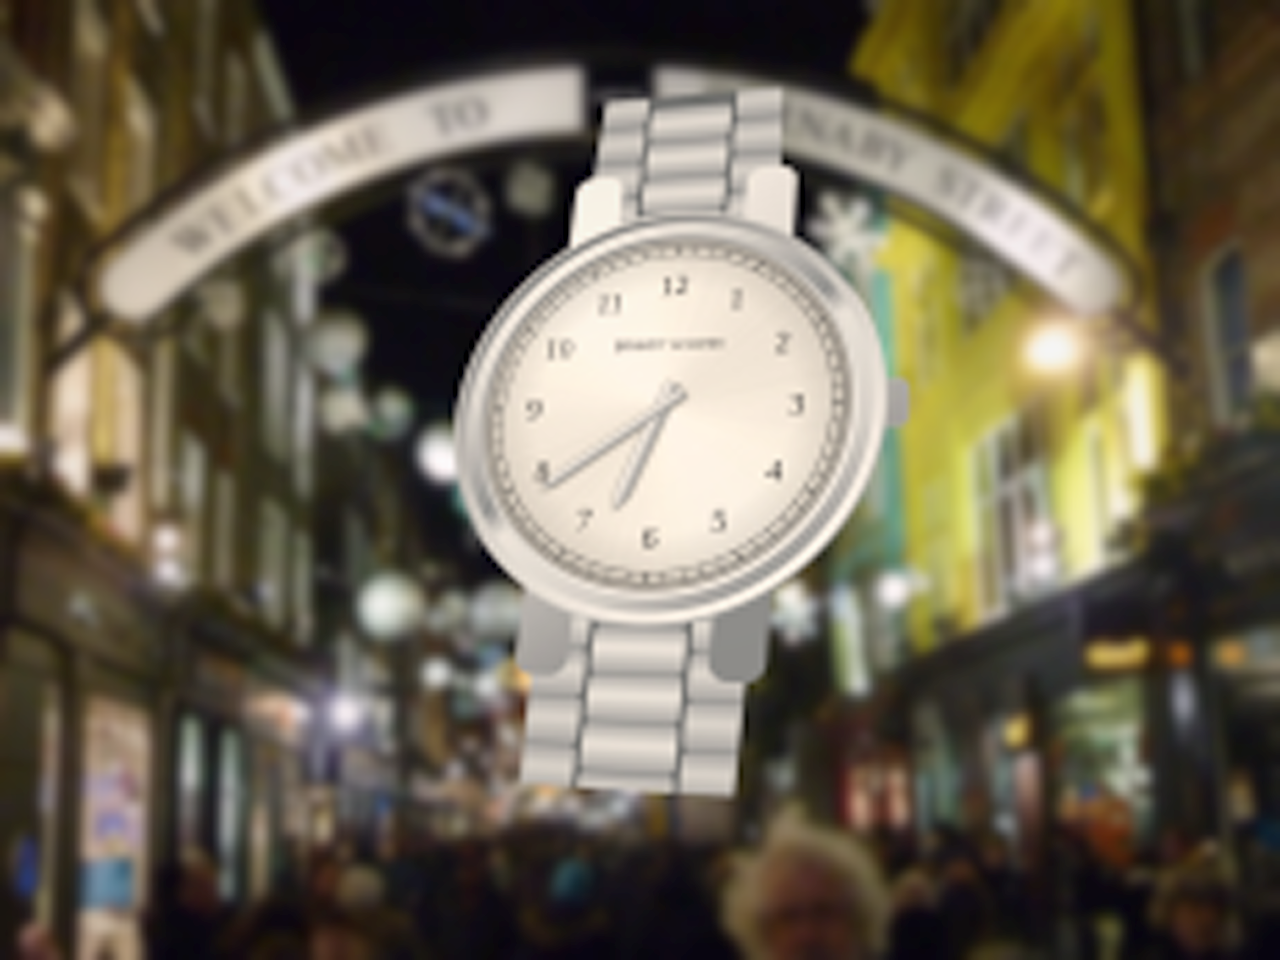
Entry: 6,39
